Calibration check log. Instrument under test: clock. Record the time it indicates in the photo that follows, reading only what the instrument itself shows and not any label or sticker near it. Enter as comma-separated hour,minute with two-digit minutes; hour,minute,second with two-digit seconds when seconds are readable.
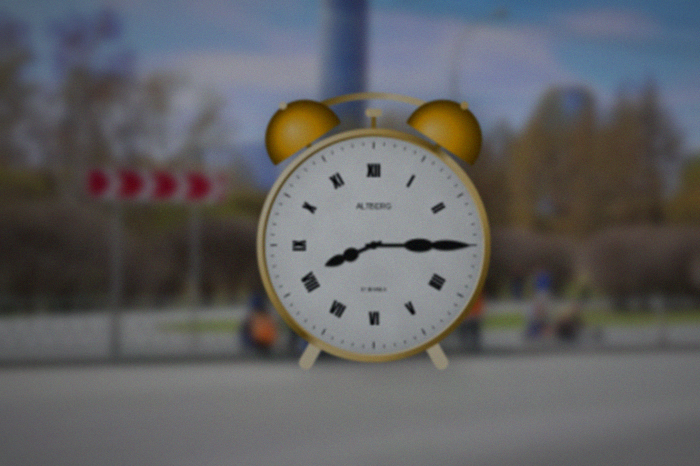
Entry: 8,15
